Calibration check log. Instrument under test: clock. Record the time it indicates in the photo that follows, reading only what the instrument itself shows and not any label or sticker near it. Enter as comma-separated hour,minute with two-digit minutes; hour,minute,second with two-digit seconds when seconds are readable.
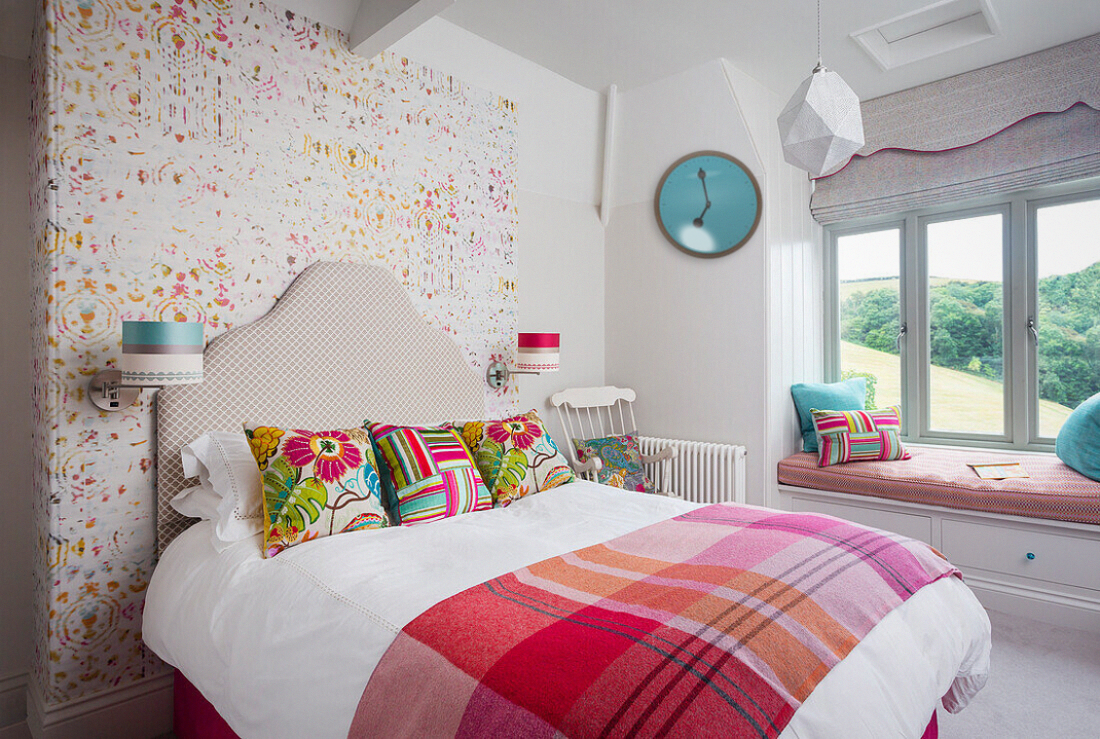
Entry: 6,58
